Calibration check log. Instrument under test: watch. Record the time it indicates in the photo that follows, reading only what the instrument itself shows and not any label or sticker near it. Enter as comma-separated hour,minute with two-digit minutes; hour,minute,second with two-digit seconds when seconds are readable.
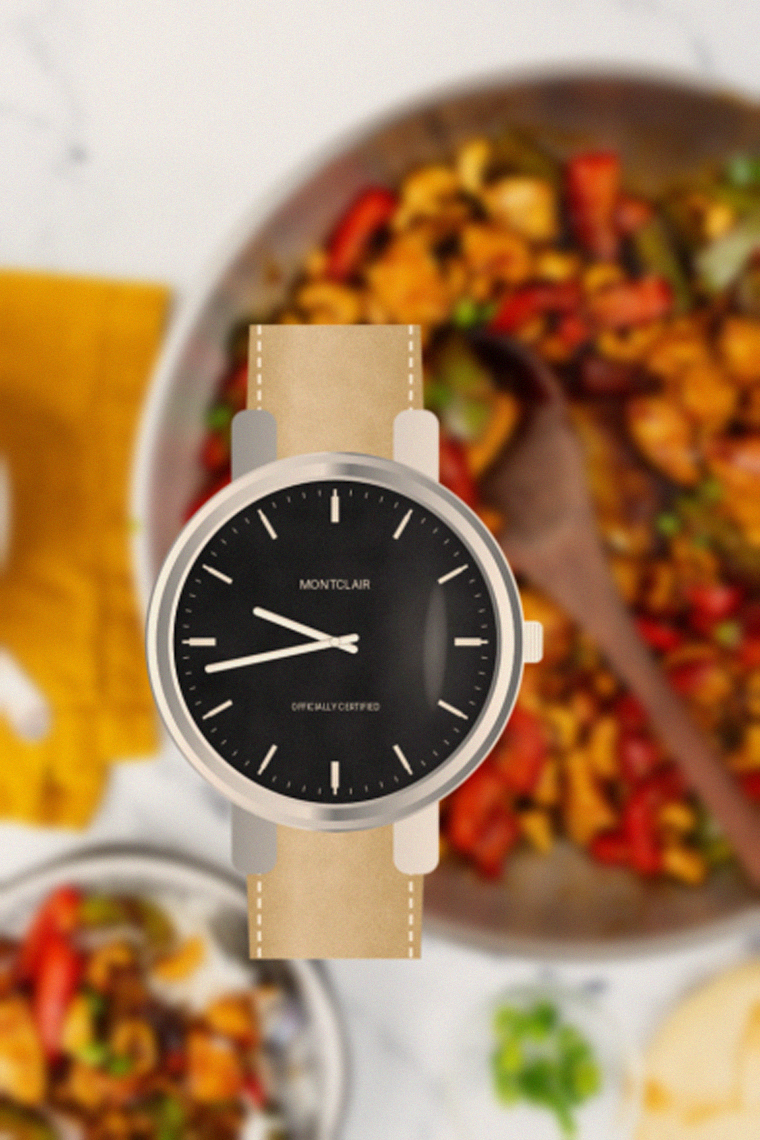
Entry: 9,43
